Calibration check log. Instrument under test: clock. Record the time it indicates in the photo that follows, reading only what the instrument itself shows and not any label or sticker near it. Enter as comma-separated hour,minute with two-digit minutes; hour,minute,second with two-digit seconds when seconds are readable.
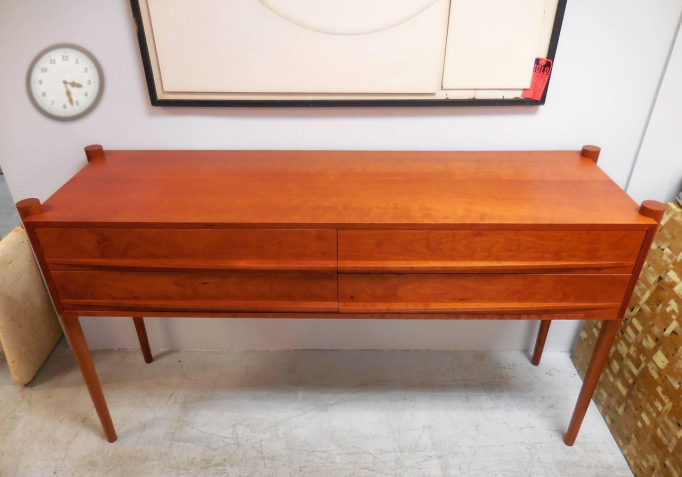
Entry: 3,27
